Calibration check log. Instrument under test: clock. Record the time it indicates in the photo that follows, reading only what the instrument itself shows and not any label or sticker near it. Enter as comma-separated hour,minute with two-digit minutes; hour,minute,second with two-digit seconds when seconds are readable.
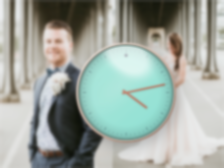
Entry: 4,13
